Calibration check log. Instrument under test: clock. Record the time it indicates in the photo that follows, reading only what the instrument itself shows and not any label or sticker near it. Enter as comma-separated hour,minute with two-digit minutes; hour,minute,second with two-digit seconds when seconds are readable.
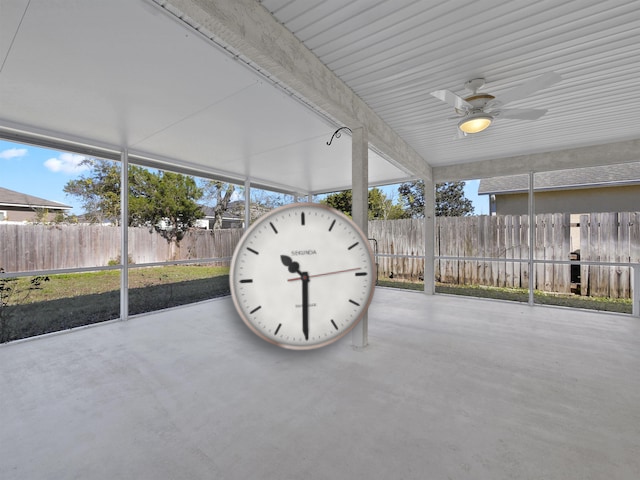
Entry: 10,30,14
